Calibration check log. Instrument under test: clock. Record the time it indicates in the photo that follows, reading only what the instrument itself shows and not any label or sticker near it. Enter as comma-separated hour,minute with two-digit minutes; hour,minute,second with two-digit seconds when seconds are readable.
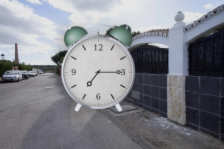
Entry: 7,15
